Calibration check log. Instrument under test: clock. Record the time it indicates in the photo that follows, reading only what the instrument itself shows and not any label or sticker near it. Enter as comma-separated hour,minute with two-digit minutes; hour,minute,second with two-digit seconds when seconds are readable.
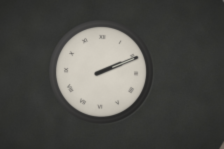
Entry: 2,11
